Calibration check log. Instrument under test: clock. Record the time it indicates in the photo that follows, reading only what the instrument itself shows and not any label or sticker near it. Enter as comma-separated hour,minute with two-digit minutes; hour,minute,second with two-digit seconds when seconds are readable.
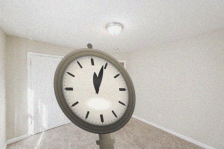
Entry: 12,04
